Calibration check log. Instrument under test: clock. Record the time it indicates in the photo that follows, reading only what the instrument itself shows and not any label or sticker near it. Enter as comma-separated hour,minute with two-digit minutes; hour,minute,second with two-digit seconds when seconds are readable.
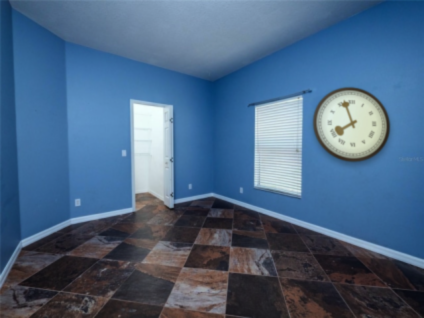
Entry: 7,57
